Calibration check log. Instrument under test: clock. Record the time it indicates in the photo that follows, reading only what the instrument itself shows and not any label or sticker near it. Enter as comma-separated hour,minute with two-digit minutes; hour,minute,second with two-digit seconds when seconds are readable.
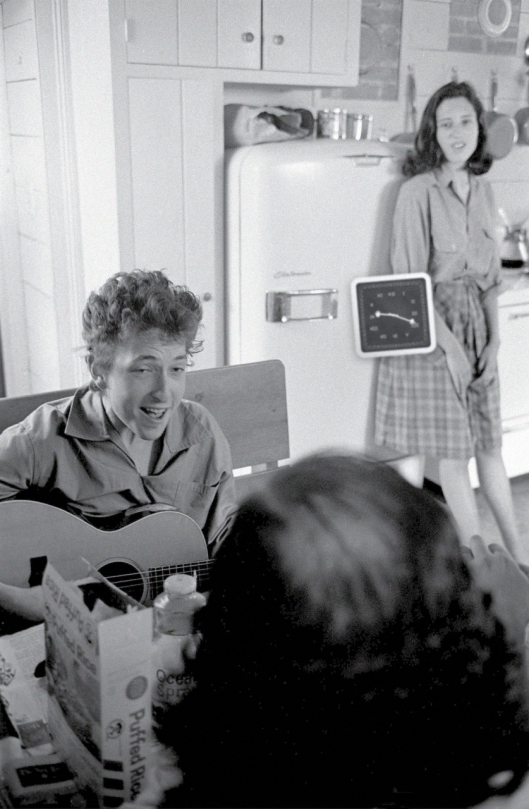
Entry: 9,19
